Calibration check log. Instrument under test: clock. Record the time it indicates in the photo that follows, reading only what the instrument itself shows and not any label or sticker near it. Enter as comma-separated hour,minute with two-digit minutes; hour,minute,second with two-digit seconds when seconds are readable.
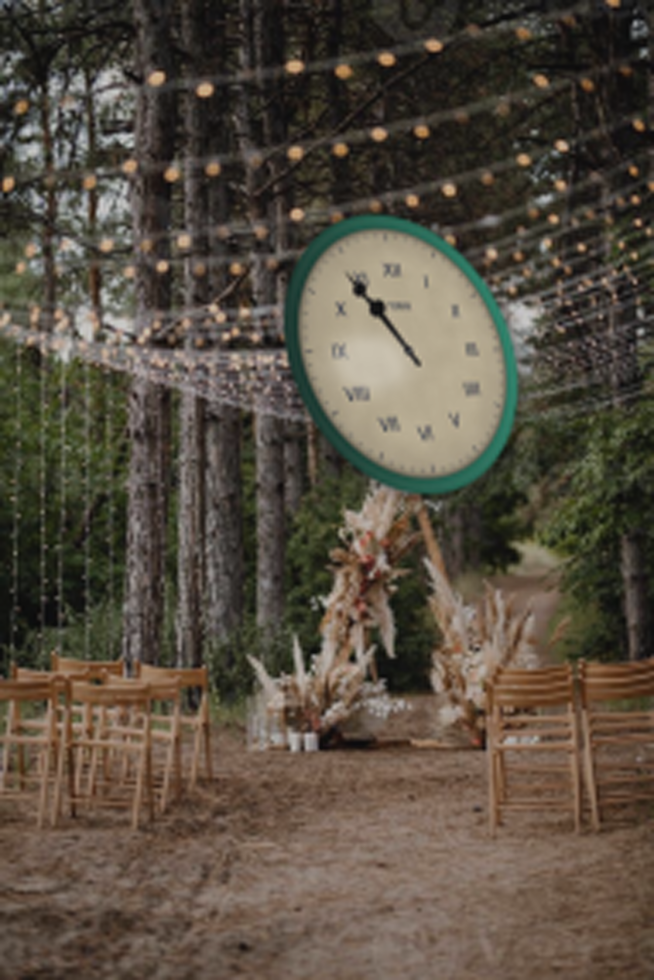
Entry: 10,54
